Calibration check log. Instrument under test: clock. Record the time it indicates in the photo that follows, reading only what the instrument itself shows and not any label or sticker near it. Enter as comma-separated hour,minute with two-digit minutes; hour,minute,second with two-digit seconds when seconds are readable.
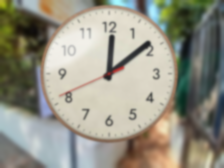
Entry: 12,08,41
